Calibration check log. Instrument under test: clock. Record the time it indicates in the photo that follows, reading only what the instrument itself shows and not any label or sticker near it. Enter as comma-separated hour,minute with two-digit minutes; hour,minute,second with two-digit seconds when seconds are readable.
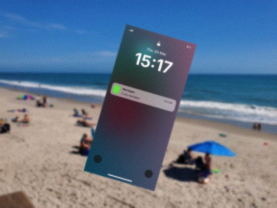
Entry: 15,17
